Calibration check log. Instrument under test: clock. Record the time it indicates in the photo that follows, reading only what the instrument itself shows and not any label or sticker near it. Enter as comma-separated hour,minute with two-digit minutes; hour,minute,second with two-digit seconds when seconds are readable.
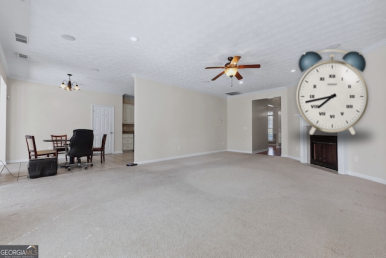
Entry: 7,43
